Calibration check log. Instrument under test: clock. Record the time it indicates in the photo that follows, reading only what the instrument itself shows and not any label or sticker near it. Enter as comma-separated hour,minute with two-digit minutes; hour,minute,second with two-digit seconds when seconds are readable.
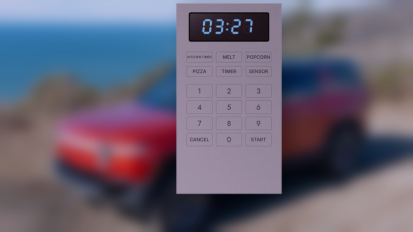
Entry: 3,27
